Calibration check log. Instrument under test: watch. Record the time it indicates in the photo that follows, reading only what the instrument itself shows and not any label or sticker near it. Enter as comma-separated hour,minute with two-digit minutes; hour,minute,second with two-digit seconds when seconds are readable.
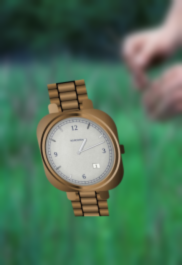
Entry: 1,12
